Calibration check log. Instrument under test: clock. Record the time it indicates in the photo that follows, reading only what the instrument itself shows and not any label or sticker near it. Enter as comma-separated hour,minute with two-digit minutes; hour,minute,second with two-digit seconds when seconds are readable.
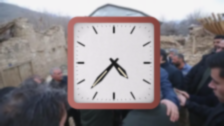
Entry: 4,37
